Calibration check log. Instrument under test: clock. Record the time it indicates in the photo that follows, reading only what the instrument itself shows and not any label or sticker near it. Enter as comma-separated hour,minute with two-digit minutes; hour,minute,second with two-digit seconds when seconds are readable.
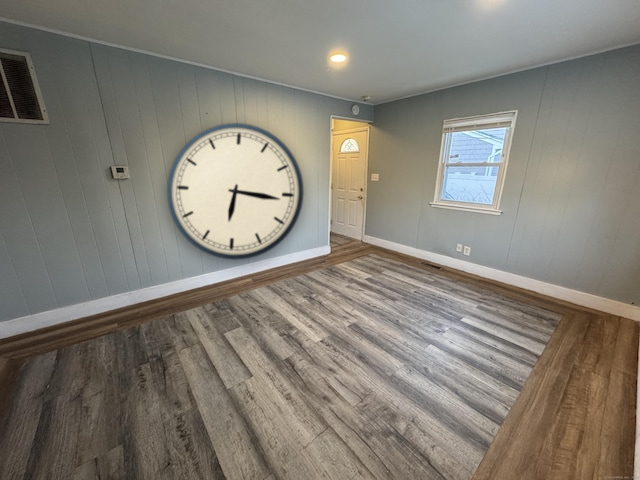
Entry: 6,16
